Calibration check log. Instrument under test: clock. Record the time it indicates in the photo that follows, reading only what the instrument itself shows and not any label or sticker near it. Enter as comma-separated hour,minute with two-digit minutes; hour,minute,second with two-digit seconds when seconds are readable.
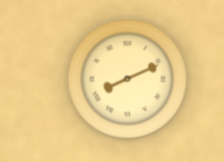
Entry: 8,11
